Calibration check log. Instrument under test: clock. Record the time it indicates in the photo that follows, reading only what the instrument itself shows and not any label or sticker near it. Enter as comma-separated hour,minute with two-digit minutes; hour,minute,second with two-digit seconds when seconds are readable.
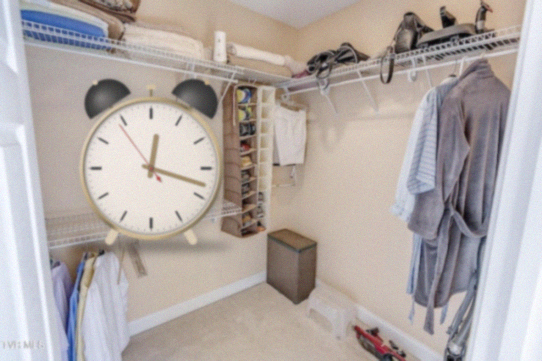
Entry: 12,17,54
